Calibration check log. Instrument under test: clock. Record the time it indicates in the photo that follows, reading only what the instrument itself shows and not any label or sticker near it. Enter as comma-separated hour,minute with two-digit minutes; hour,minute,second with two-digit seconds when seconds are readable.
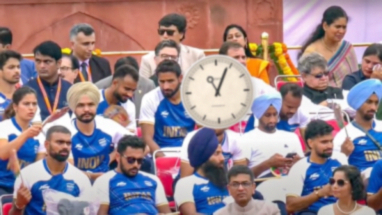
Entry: 11,04
